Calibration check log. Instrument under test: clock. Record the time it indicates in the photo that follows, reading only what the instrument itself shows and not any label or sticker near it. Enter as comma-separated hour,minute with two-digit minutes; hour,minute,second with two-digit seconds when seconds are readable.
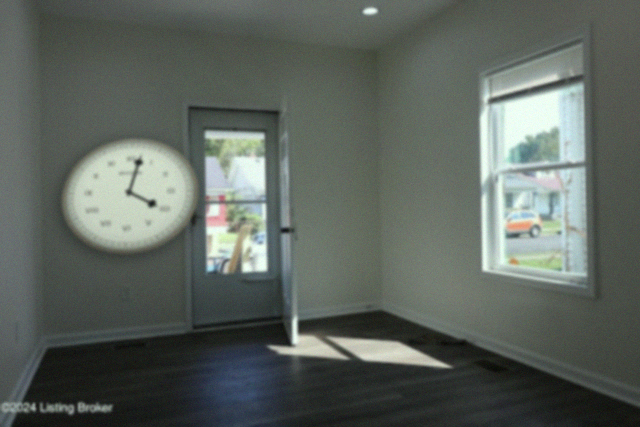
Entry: 4,02
